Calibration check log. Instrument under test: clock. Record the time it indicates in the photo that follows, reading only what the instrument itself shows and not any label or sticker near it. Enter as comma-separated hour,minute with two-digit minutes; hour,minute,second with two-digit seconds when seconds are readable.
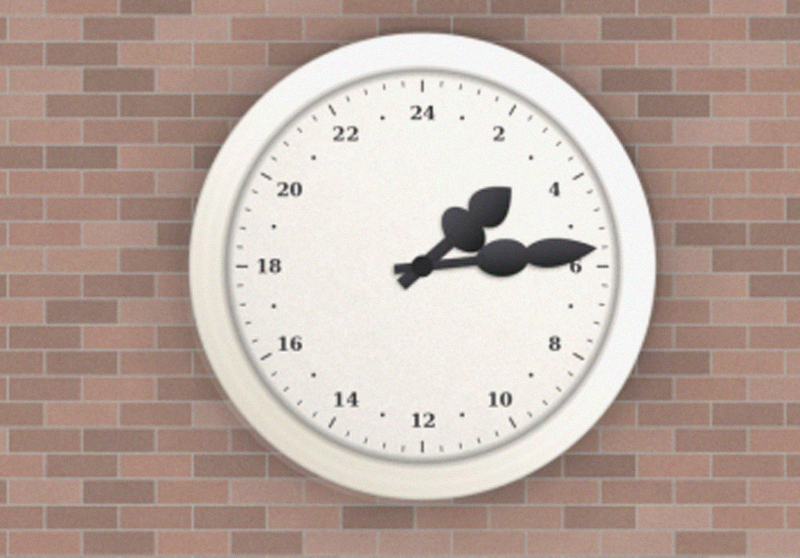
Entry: 3,14
